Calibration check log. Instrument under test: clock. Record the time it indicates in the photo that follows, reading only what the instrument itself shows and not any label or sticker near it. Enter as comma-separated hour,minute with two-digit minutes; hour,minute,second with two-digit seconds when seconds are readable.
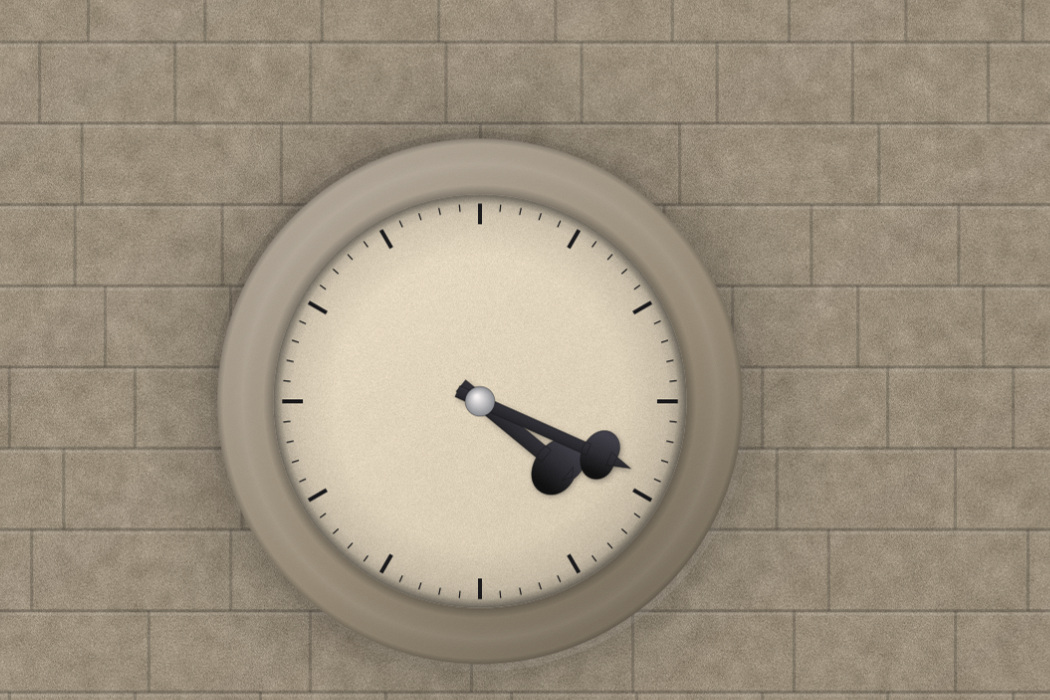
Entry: 4,19
